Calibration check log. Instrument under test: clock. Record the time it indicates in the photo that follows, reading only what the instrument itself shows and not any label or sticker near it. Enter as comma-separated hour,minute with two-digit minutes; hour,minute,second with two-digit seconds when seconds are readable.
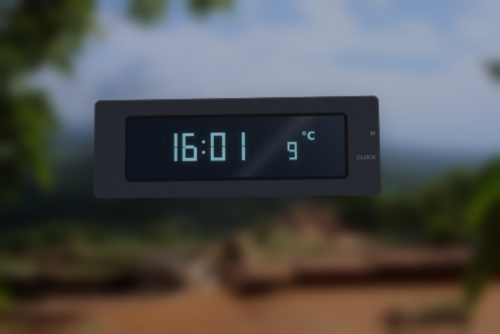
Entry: 16,01
